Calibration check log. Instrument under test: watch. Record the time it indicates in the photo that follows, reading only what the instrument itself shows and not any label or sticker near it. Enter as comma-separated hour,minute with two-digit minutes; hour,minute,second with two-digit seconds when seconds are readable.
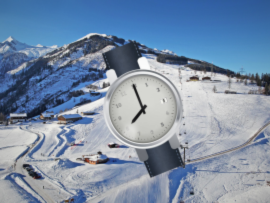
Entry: 8,00
